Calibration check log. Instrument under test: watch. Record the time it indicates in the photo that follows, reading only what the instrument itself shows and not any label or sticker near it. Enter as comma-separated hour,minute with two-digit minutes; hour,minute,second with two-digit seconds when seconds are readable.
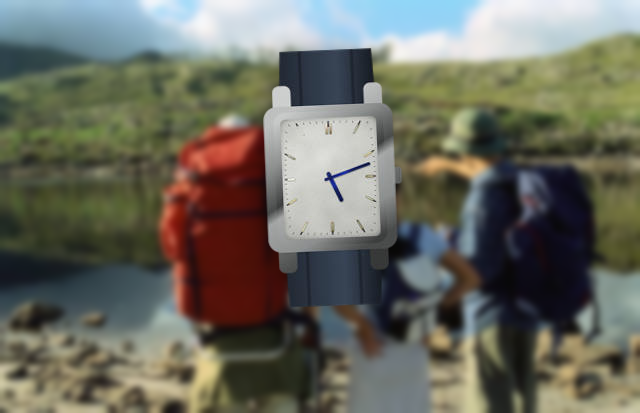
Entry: 5,12
